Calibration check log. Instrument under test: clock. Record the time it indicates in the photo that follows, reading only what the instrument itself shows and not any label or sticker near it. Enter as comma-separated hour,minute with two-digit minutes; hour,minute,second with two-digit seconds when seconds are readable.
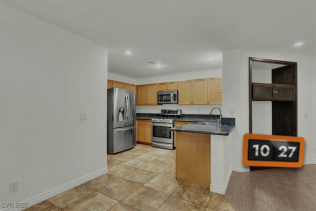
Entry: 10,27
